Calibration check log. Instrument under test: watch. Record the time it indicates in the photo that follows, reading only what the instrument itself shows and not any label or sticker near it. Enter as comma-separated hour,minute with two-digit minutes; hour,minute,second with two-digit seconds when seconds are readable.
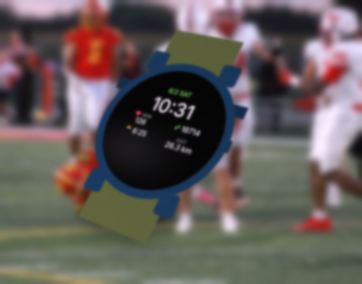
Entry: 10,31
